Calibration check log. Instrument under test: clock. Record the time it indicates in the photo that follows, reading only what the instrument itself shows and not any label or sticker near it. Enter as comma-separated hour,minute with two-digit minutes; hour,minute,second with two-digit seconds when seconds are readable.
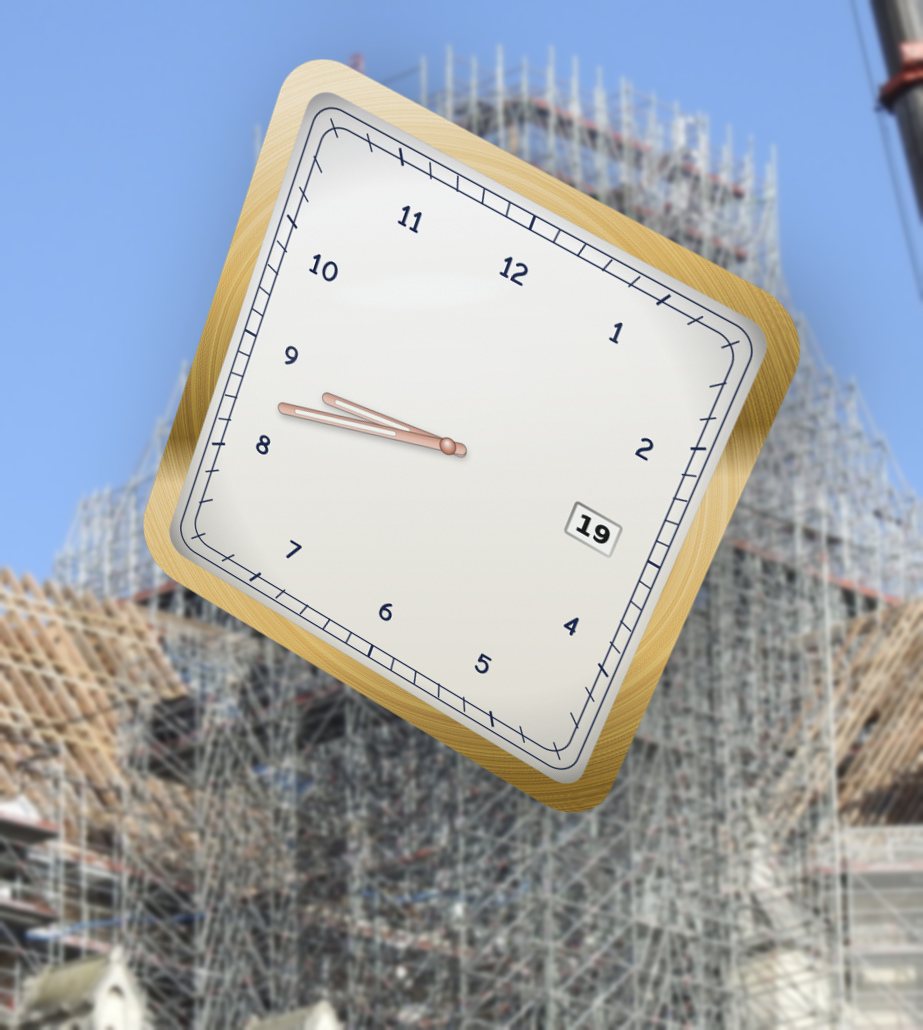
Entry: 8,42
